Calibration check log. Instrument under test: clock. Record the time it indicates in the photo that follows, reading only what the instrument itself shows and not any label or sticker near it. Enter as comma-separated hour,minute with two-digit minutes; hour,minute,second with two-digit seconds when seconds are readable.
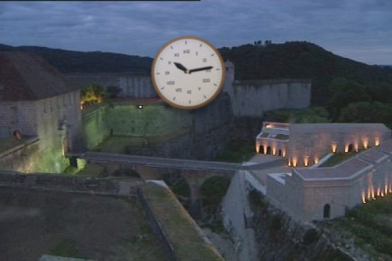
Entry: 10,14
